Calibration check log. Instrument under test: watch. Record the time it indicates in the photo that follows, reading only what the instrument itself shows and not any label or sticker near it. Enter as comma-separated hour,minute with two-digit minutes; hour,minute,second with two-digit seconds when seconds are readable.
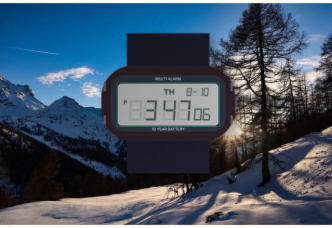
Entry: 3,47,06
